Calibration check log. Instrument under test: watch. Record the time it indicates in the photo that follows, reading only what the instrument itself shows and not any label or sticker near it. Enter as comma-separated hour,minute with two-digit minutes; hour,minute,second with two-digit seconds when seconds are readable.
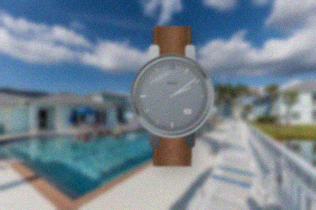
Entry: 2,09
